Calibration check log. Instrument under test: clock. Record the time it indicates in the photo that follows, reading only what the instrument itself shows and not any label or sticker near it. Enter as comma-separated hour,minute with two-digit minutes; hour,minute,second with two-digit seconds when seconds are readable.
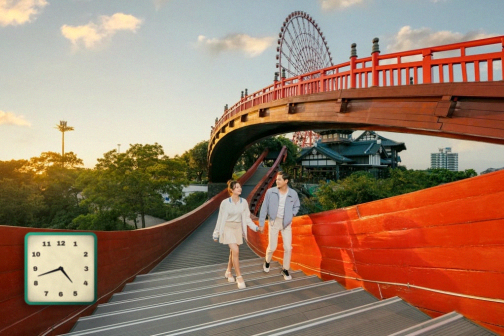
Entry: 4,42
